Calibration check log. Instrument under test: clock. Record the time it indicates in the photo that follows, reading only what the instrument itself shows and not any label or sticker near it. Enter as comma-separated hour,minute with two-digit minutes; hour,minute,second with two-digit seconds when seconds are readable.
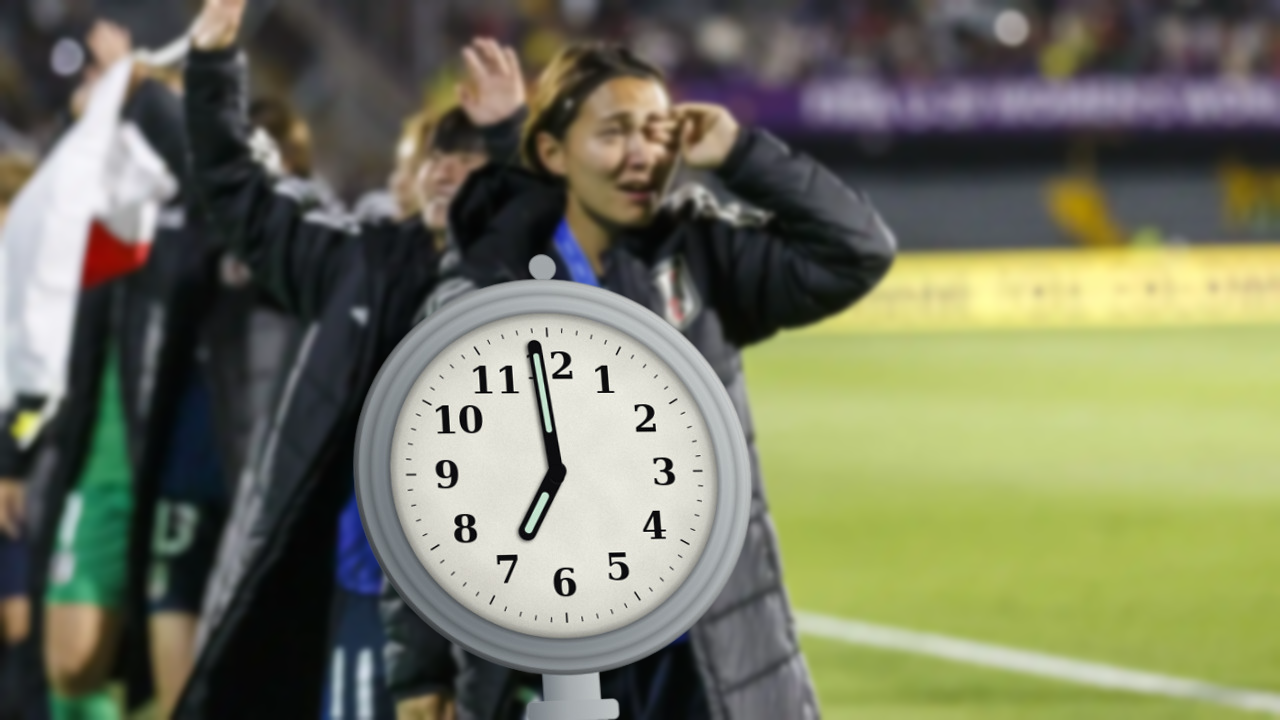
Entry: 6,59
